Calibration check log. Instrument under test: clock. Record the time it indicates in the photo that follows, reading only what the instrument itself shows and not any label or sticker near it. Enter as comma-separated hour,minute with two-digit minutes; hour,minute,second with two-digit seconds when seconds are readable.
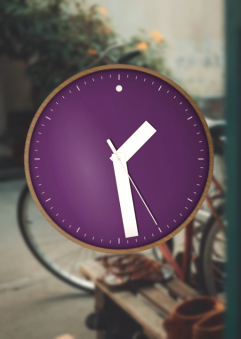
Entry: 1,28,25
